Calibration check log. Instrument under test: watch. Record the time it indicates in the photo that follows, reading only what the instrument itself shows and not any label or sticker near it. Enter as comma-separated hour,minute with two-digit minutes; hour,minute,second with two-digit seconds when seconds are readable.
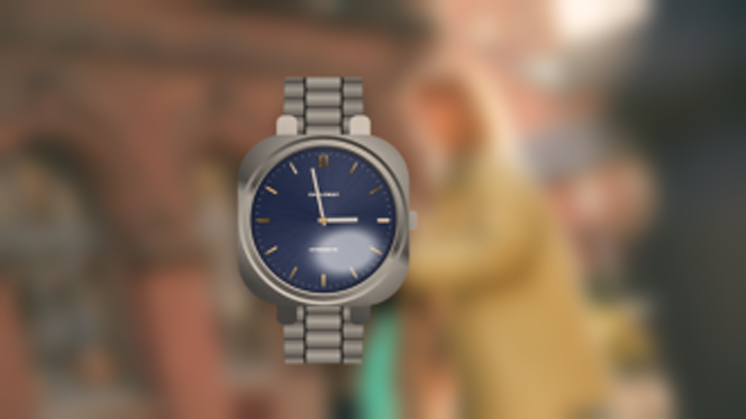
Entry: 2,58
